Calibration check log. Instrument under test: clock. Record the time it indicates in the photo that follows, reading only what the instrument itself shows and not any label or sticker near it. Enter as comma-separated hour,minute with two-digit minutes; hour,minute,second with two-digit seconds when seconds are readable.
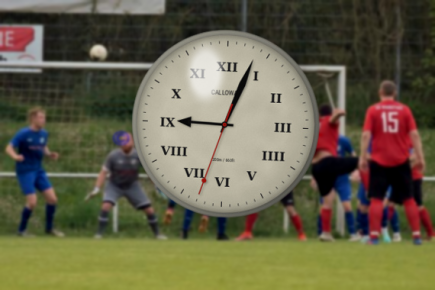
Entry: 9,03,33
